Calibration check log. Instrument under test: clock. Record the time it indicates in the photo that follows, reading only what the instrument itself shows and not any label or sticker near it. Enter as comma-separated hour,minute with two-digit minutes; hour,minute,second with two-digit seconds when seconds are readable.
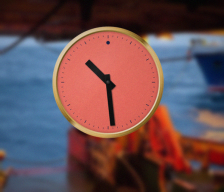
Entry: 10,29
